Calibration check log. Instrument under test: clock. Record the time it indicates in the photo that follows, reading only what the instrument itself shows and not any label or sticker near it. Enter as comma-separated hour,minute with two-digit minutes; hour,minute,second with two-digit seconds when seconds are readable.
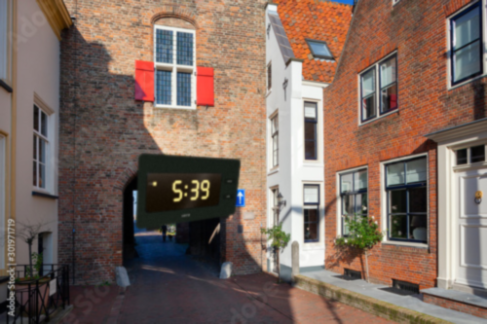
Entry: 5,39
